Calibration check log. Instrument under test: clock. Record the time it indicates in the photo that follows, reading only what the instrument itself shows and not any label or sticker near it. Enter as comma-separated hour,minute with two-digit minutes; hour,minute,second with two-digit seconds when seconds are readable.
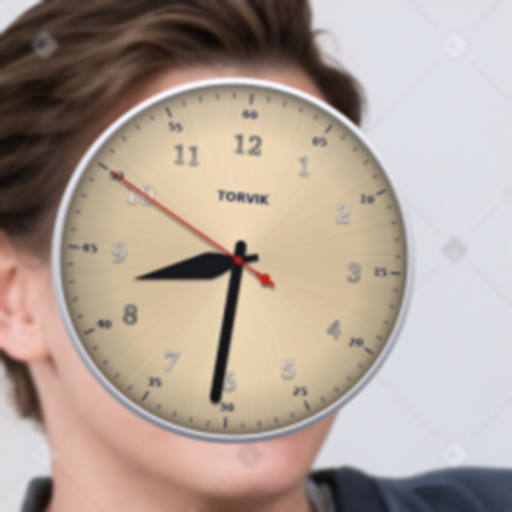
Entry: 8,30,50
